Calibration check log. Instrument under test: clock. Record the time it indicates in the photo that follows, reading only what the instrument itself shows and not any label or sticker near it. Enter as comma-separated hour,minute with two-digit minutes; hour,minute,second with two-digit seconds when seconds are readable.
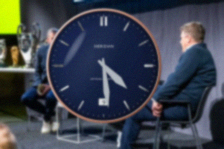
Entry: 4,29
